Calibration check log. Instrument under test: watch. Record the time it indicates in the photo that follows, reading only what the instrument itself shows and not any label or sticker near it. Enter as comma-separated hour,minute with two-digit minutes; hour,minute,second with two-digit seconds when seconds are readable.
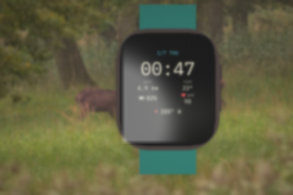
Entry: 0,47
